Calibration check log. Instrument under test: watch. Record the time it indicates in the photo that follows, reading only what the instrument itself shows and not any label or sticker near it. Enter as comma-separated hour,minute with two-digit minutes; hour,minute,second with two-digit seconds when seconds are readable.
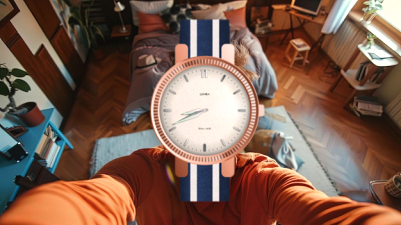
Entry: 8,41
